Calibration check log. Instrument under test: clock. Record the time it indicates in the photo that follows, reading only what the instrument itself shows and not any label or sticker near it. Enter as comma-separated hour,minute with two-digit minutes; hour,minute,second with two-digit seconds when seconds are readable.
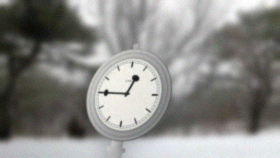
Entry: 12,45
